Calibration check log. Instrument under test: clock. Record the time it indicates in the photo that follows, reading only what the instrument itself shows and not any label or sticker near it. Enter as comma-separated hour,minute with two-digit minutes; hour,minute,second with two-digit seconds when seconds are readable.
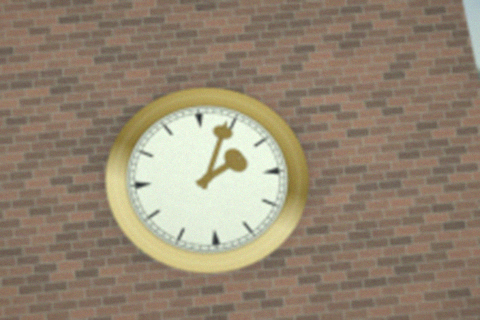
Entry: 2,04
